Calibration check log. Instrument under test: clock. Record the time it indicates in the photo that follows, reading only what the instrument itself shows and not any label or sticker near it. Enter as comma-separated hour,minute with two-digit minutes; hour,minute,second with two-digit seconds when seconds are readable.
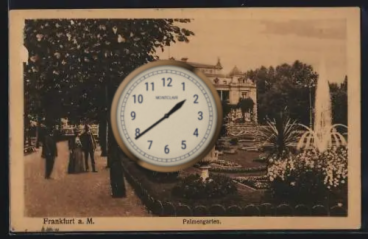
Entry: 1,39
